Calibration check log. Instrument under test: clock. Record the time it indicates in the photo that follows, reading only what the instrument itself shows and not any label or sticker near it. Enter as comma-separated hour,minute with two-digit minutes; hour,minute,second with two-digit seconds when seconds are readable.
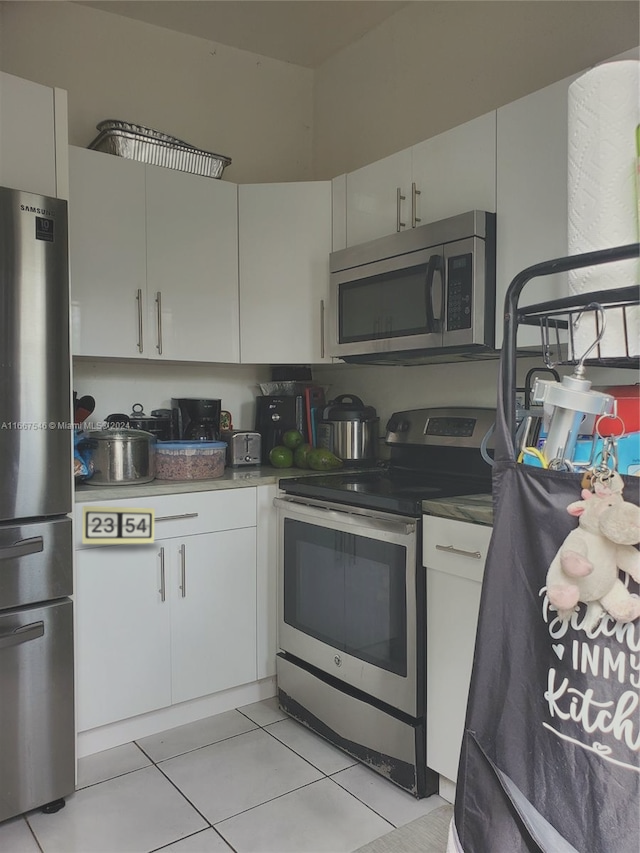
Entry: 23,54
